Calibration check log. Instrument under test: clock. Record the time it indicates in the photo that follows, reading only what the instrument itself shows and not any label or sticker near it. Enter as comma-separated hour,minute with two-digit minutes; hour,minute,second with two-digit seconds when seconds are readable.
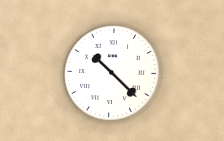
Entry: 10,22
